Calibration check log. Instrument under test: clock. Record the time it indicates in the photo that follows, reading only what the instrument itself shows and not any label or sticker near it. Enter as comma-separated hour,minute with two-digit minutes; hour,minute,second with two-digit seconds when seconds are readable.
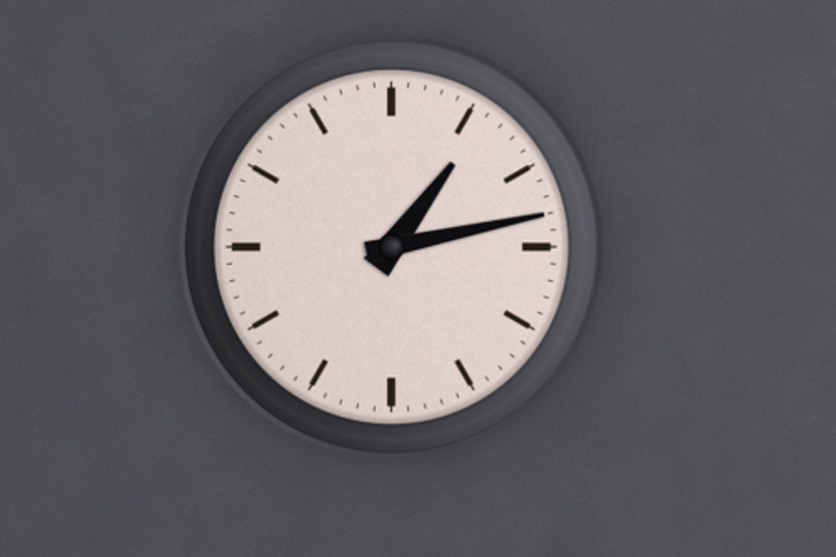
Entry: 1,13
